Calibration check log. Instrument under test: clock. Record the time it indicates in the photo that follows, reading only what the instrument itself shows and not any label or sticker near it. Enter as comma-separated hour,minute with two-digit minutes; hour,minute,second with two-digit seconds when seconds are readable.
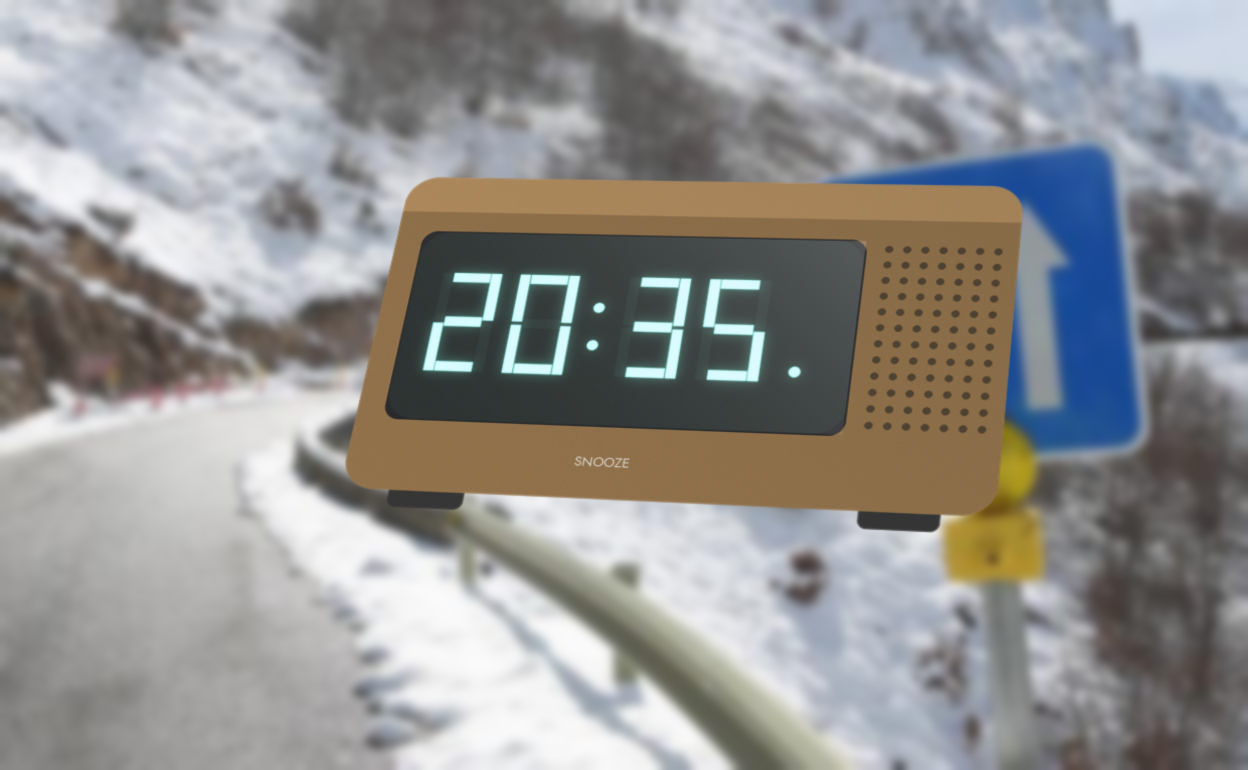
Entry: 20,35
